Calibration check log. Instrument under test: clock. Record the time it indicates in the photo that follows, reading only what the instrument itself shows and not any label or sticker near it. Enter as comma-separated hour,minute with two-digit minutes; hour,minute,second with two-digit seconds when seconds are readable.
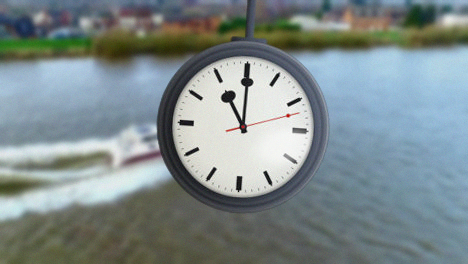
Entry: 11,00,12
